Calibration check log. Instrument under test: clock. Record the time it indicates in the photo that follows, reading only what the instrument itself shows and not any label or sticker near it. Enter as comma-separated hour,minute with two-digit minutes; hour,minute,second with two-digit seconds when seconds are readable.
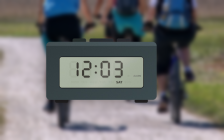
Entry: 12,03
